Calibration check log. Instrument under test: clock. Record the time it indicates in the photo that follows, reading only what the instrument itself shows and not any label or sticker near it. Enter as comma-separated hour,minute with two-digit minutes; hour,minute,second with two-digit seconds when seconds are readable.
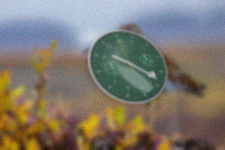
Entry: 10,23
